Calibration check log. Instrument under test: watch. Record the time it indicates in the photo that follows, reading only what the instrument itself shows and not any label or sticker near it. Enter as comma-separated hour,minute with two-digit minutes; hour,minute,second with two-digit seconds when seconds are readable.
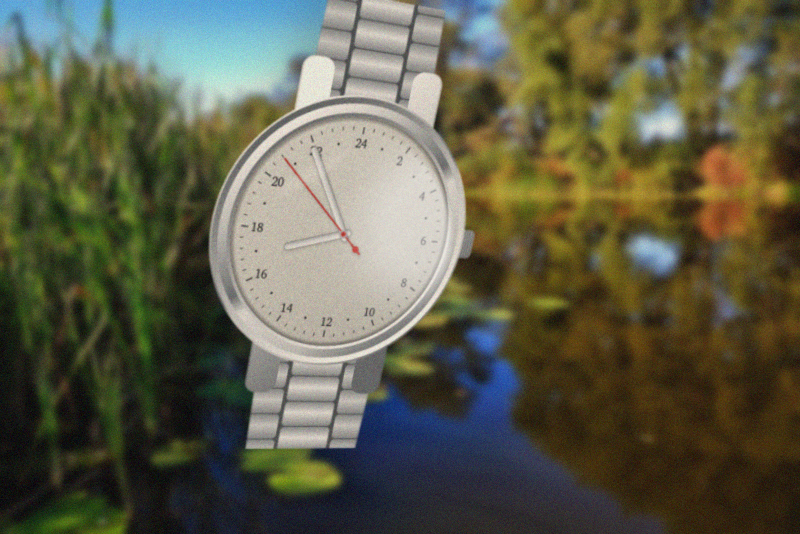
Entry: 16,54,52
